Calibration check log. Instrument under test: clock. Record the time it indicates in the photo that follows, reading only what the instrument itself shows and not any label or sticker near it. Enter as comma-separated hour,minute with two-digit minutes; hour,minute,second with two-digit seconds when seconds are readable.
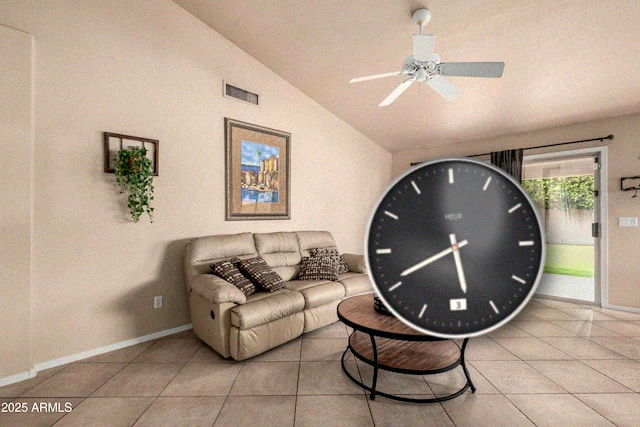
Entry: 5,41
